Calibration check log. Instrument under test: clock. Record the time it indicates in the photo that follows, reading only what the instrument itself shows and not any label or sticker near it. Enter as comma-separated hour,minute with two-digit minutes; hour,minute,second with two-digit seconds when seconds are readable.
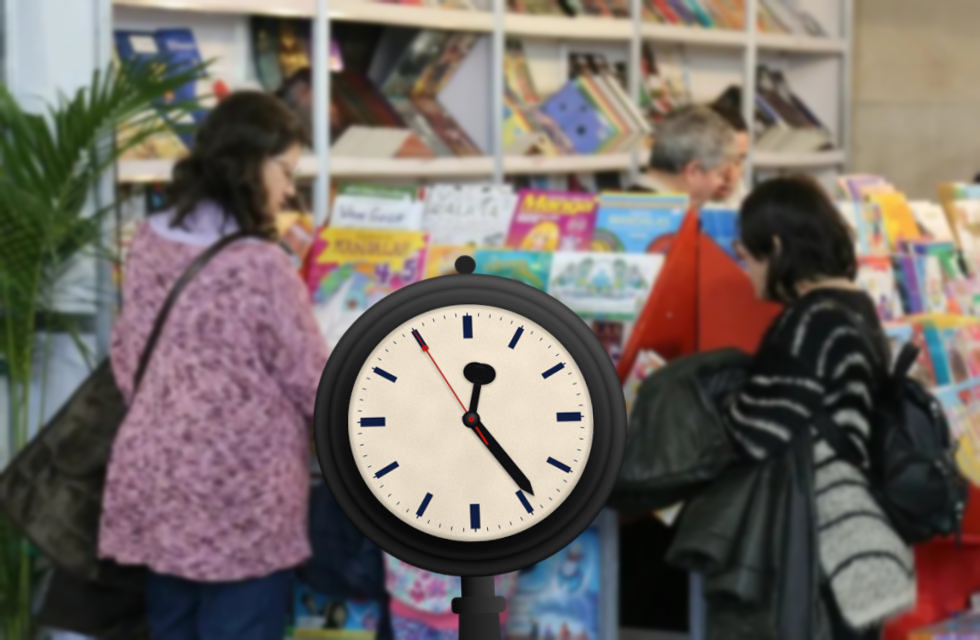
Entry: 12,23,55
